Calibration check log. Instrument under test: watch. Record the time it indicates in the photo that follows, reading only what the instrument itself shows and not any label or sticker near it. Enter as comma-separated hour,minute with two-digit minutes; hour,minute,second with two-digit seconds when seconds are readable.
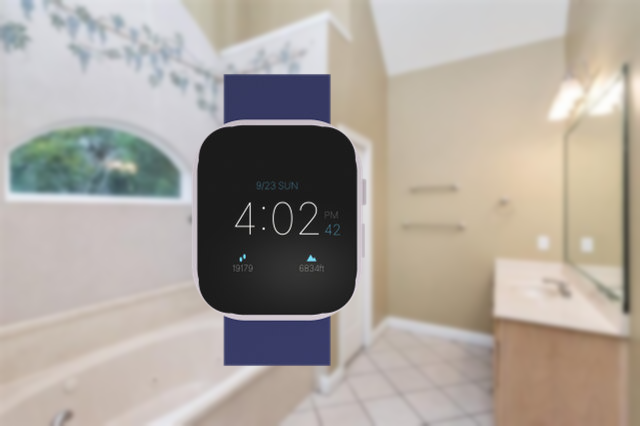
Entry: 4,02,42
